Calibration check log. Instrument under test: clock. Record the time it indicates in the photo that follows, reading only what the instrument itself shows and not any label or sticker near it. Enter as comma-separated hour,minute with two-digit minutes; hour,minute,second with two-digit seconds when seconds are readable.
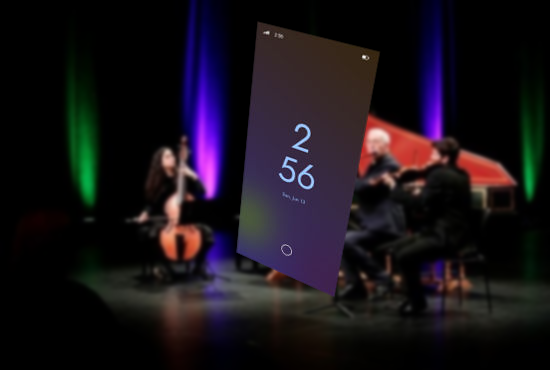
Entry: 2,56
